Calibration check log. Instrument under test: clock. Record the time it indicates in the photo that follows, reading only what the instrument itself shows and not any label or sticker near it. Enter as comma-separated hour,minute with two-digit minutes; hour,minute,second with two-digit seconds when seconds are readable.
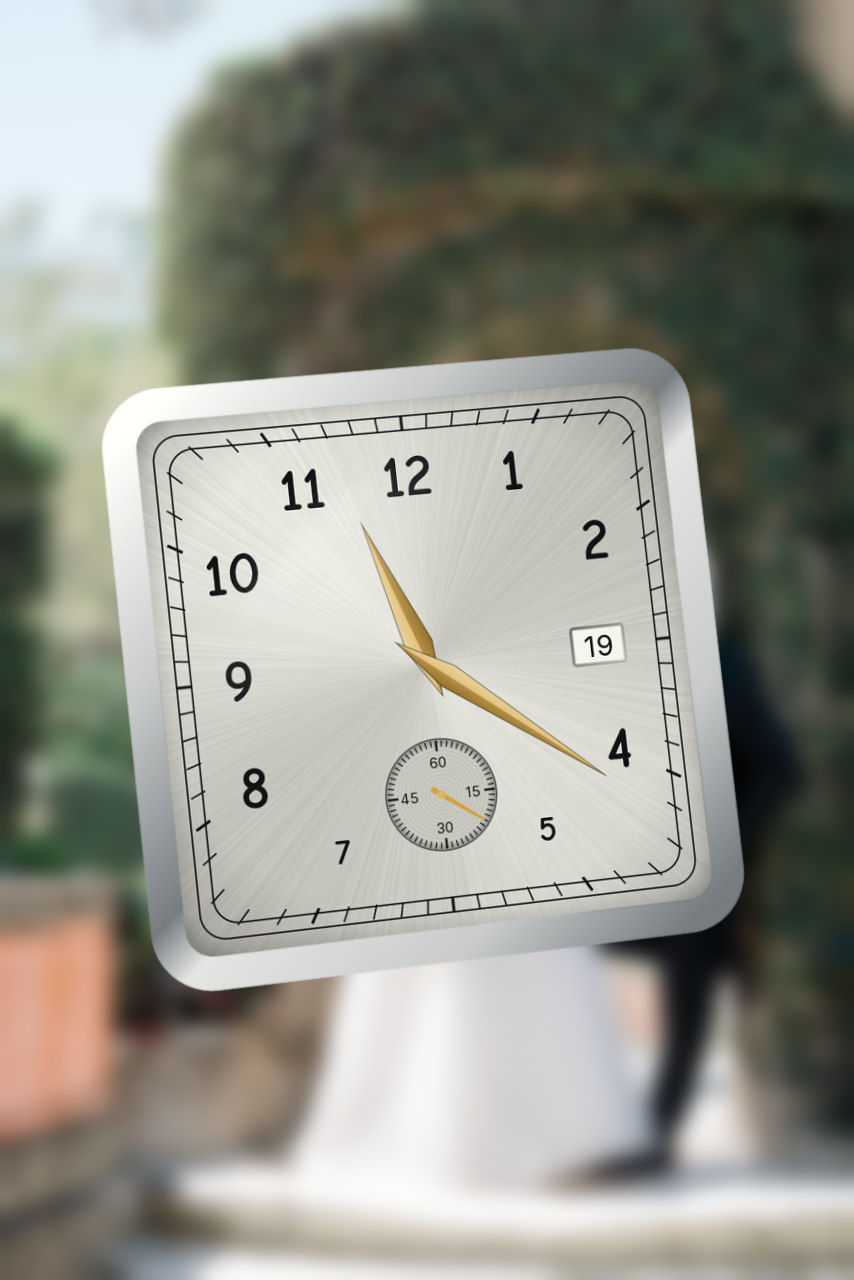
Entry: 11,21,21
